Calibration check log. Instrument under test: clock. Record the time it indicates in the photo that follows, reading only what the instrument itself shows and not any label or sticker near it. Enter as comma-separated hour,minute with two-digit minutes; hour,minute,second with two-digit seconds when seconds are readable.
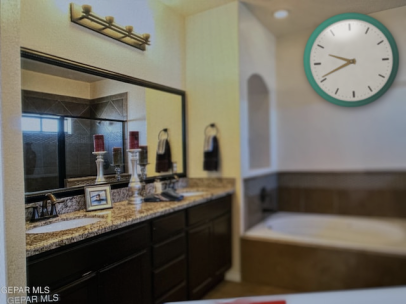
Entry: 9,41
